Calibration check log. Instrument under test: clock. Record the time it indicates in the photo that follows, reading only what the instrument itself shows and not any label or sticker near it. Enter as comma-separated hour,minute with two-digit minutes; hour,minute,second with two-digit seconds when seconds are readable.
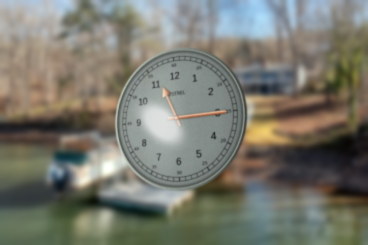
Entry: 11,15
